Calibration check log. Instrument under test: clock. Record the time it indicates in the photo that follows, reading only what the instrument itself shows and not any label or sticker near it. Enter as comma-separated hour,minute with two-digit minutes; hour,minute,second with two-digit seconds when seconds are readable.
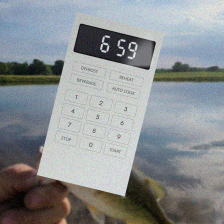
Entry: 6,59
